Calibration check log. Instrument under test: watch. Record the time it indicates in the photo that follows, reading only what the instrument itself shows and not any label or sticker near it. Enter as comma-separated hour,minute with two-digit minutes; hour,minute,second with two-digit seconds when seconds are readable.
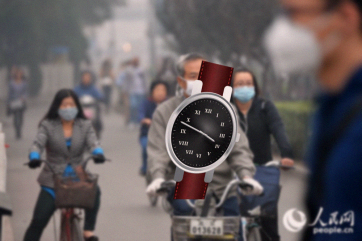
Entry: 3,48
